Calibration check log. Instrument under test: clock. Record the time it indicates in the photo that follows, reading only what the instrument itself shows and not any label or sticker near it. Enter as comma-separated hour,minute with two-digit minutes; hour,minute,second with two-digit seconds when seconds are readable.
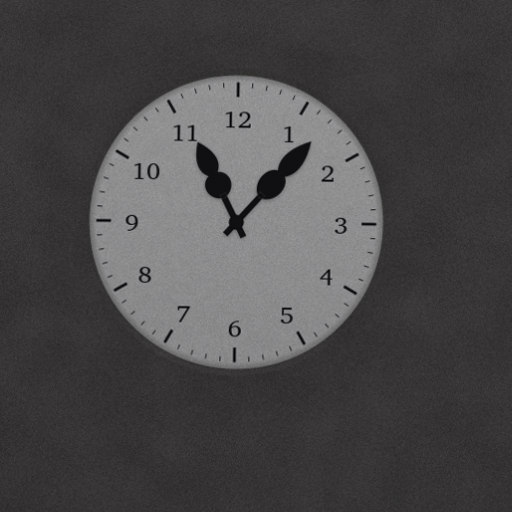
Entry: 11,07
